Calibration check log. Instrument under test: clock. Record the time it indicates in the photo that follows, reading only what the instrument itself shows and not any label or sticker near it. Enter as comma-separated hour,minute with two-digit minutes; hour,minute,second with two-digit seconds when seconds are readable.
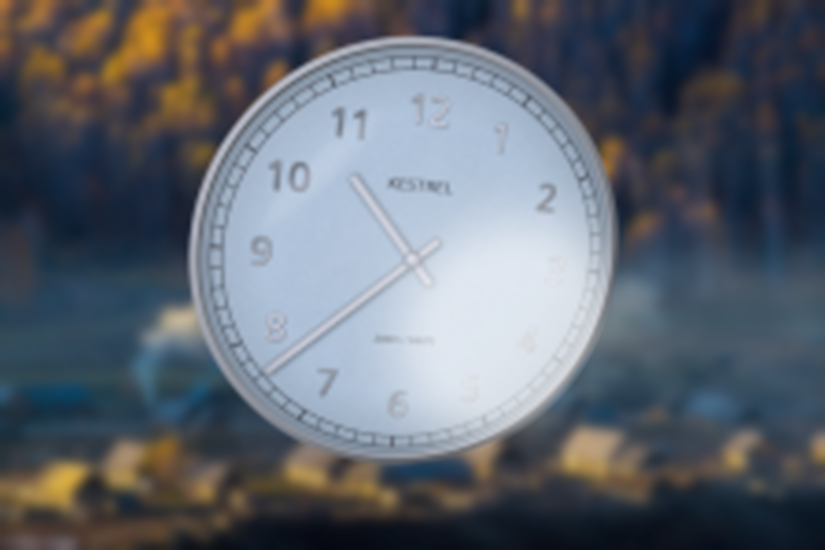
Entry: 10,38
